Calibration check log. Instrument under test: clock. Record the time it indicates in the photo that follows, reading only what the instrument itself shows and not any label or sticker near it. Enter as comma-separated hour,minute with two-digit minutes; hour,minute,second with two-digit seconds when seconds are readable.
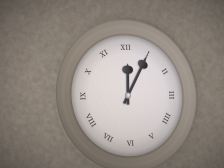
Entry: 12,05
